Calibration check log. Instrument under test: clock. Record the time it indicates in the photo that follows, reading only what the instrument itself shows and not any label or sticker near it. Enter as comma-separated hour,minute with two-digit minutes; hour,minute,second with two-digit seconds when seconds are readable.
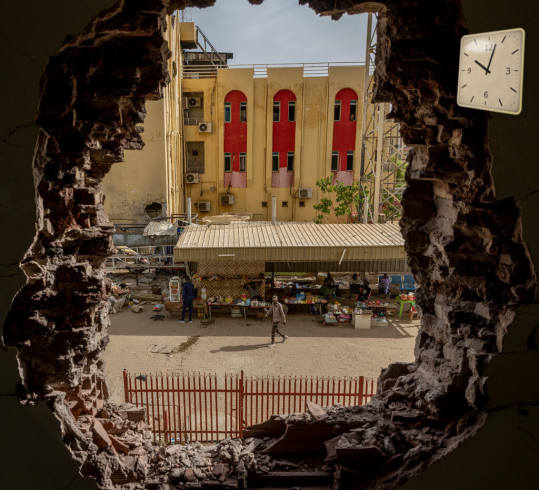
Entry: 10,03
